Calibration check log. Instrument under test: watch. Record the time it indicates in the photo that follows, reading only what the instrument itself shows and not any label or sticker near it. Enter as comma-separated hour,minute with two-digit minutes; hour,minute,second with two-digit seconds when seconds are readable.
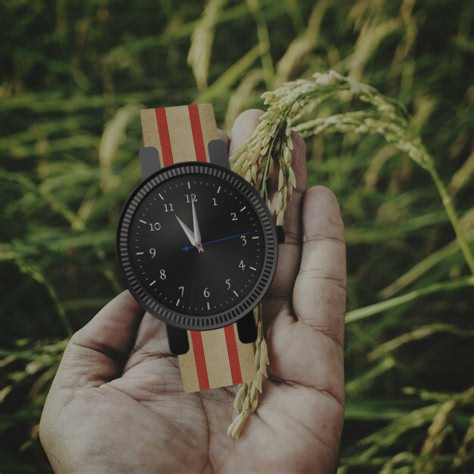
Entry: 11,00,14
